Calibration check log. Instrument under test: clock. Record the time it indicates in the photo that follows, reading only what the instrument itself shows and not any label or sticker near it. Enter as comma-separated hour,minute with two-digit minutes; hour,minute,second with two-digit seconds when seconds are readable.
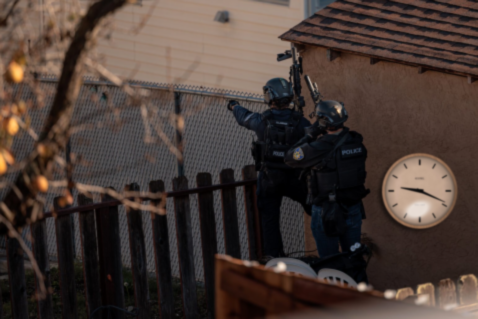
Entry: 9,19
